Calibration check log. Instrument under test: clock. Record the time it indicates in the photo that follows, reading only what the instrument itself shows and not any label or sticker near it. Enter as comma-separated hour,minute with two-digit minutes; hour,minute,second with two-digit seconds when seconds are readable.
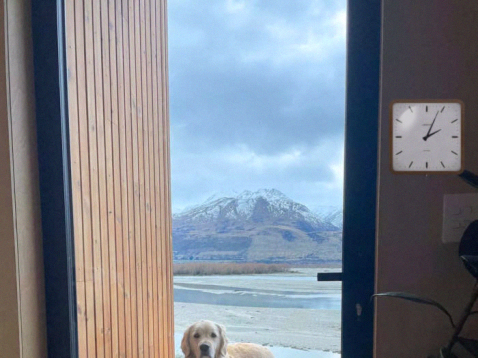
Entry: 2,04
